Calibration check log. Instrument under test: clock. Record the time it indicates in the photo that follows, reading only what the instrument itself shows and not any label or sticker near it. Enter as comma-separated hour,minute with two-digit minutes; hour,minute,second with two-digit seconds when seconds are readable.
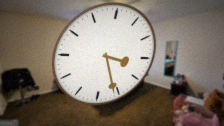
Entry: 3,26
